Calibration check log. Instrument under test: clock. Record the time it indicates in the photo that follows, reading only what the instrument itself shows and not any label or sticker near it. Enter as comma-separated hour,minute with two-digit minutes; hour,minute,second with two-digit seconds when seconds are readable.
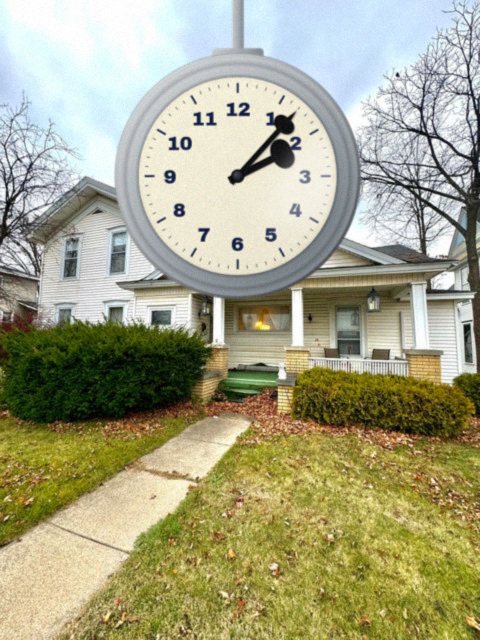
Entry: 2,07
